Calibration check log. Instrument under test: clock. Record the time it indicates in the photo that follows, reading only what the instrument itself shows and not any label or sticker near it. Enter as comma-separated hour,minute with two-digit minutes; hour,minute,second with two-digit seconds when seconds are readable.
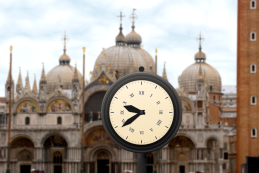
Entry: 9,39
